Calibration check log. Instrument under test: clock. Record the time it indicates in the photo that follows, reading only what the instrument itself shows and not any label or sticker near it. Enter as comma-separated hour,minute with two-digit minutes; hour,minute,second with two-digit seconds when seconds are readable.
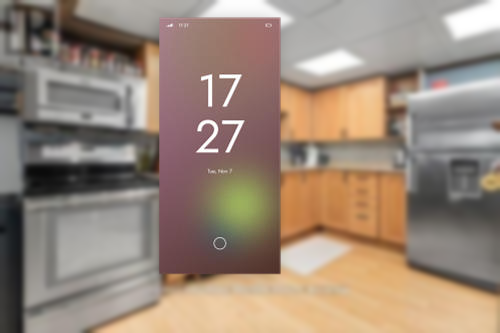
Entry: 17,27
